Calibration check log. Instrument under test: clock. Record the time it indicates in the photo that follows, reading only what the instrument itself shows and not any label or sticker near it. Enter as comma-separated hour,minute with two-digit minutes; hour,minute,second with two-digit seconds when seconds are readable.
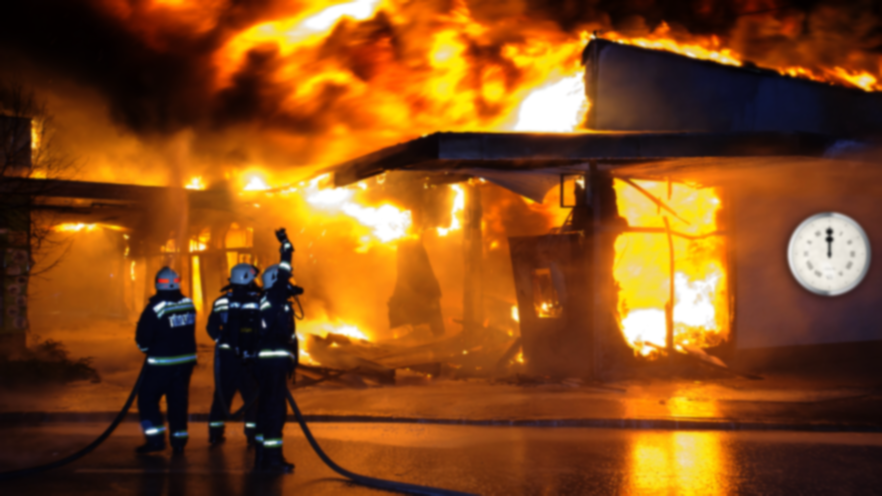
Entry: 12,00
